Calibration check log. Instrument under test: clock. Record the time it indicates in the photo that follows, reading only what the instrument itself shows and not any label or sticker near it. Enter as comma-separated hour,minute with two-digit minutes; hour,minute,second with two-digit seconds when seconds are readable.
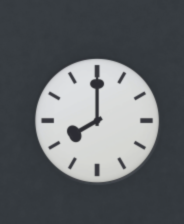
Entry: 8,00
